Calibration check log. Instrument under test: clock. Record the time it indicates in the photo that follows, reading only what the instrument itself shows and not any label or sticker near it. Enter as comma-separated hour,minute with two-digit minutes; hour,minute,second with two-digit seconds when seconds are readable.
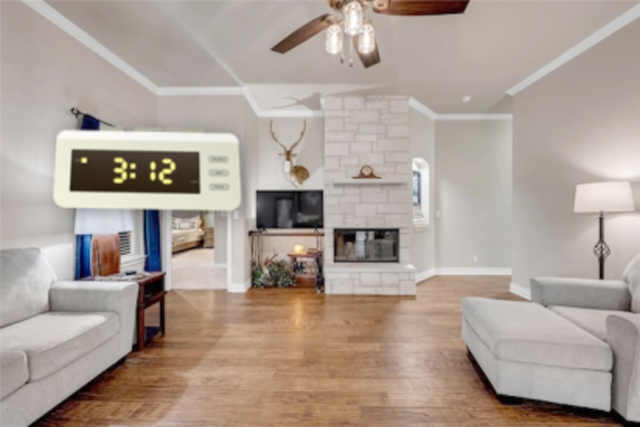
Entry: 3,12
